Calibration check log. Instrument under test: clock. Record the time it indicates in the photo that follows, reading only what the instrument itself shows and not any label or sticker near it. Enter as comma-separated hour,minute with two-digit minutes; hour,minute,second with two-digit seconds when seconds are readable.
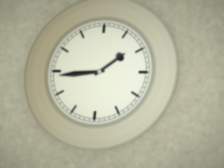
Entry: 1,44
